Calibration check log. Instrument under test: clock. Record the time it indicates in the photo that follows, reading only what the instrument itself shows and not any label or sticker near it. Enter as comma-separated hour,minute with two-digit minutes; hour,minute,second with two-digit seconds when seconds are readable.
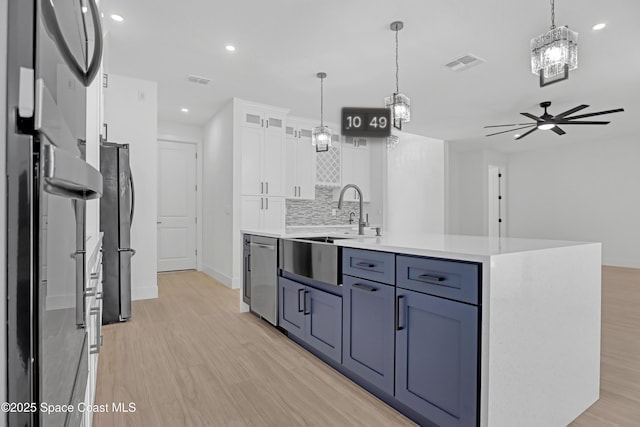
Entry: 10,49
